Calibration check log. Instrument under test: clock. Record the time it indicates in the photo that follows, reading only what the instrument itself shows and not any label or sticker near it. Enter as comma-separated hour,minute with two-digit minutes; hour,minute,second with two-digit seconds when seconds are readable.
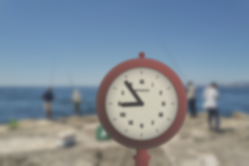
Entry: 8,54
